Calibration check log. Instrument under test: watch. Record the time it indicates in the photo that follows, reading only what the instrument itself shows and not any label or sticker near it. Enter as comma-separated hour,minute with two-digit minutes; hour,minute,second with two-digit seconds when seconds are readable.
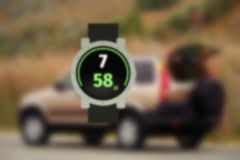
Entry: 7,58
